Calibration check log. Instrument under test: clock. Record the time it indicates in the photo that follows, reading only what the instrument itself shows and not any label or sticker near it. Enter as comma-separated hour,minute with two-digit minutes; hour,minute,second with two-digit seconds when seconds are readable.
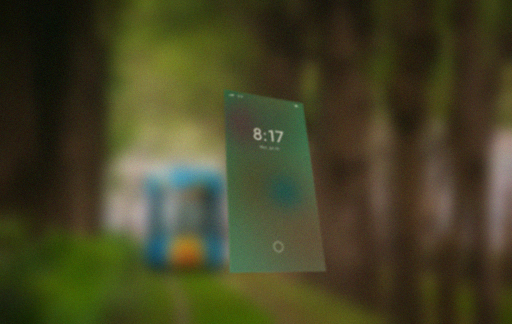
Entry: 8,17
